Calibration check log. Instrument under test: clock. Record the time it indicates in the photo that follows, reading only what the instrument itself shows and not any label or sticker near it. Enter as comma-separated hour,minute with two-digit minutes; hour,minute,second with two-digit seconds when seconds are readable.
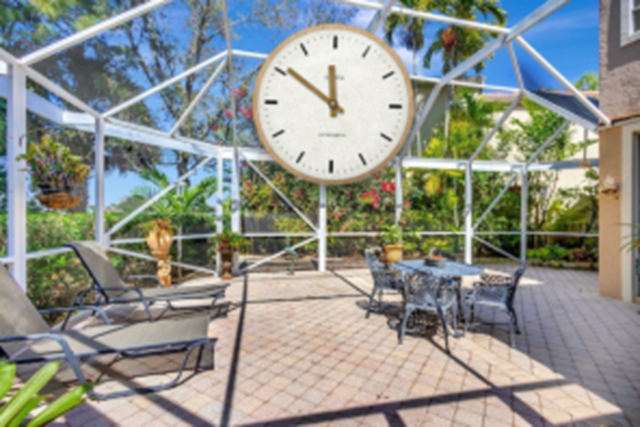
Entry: 11,51
